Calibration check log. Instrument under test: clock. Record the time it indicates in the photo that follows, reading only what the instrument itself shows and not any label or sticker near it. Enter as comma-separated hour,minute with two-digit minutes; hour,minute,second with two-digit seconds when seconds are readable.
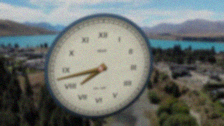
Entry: 7,43
